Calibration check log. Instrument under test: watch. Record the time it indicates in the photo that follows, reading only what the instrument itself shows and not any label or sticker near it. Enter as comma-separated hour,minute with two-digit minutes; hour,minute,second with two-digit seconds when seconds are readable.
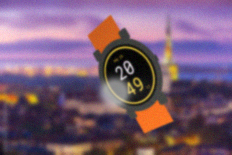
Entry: 20,49
